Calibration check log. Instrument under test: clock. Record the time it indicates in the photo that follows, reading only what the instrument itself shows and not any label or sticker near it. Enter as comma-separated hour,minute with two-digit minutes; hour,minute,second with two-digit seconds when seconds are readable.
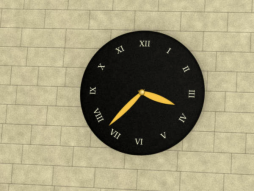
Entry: 3,37
